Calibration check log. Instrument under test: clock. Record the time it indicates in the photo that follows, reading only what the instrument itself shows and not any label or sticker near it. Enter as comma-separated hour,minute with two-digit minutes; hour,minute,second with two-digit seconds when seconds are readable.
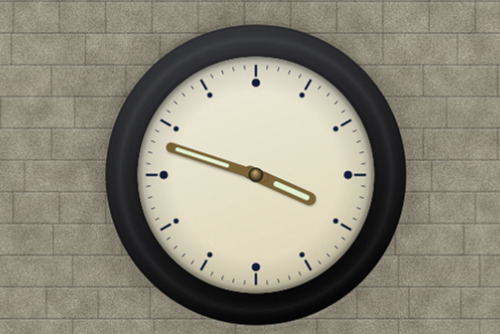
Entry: 3,48
